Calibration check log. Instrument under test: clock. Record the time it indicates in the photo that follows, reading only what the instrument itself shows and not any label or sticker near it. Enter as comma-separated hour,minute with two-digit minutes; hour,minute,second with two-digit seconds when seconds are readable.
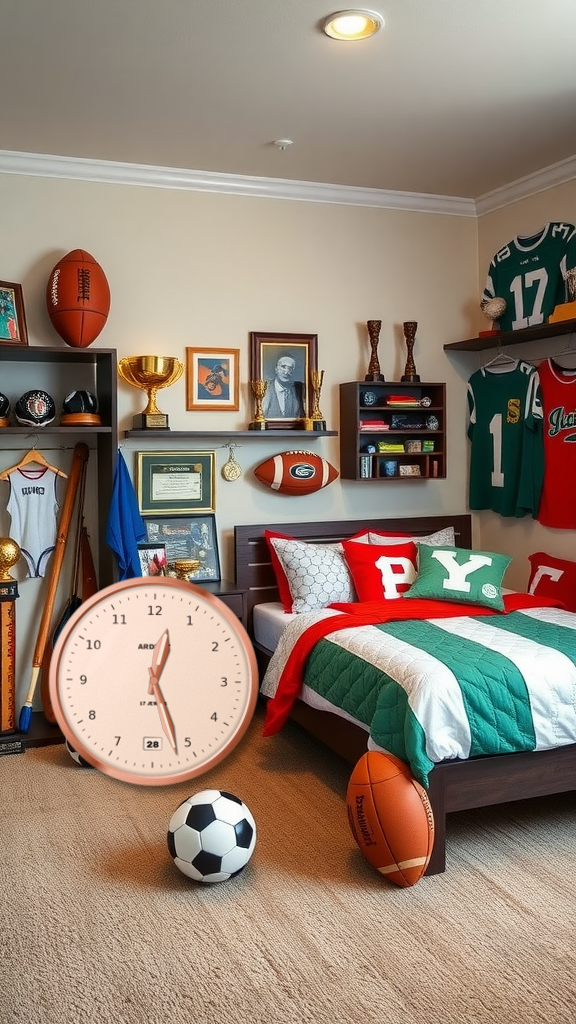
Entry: 12,27
